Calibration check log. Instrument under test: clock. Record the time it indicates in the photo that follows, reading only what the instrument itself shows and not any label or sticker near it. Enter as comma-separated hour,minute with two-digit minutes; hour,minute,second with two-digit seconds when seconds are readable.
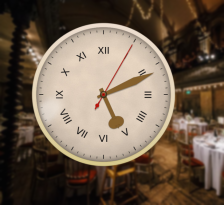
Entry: 5,11,05
